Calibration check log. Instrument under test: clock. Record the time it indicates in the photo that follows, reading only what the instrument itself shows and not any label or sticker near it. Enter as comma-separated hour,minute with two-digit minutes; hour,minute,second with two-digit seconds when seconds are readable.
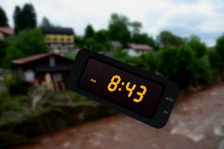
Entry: 8,43
